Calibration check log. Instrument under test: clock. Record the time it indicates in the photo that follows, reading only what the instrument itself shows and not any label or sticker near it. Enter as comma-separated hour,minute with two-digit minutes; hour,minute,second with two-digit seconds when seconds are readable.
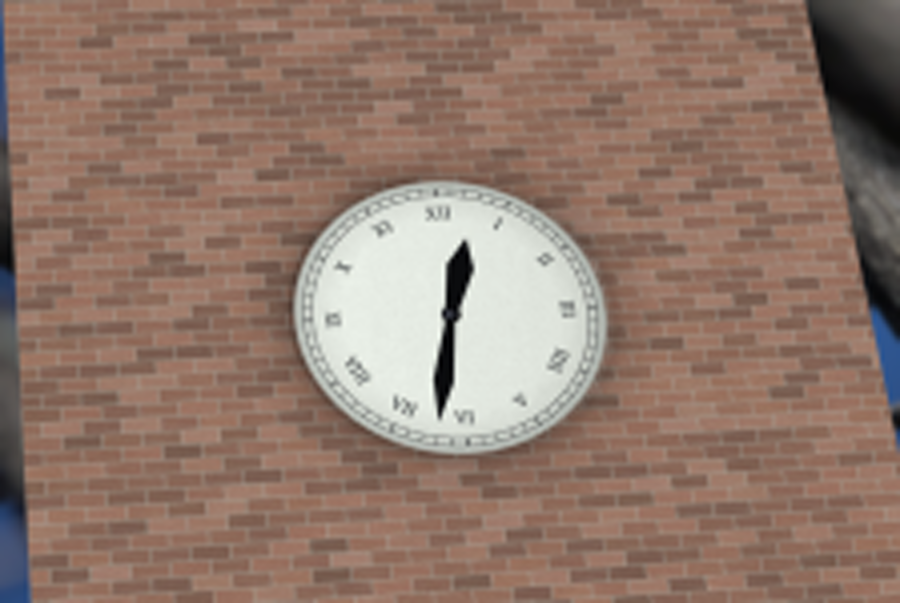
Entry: 12,32
